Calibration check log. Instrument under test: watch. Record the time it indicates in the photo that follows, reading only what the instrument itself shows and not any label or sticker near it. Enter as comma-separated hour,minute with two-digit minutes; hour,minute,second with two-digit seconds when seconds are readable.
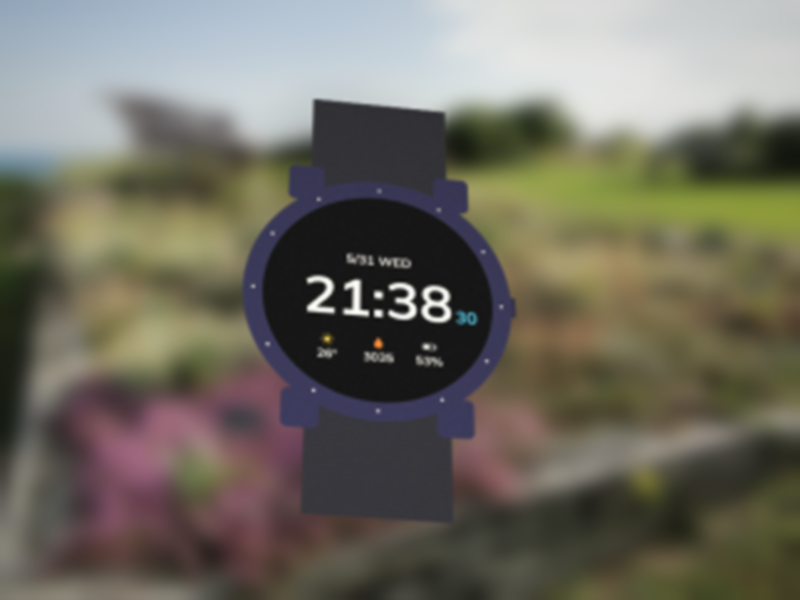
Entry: 21,38
